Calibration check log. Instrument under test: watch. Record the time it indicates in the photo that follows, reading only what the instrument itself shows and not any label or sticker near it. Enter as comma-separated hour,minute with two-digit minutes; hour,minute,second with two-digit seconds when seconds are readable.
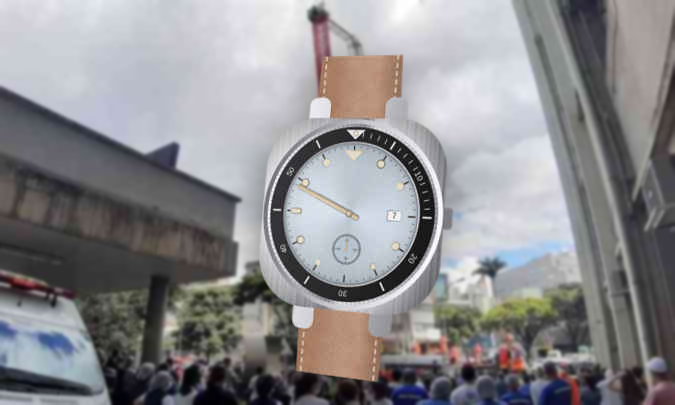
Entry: 9,49
